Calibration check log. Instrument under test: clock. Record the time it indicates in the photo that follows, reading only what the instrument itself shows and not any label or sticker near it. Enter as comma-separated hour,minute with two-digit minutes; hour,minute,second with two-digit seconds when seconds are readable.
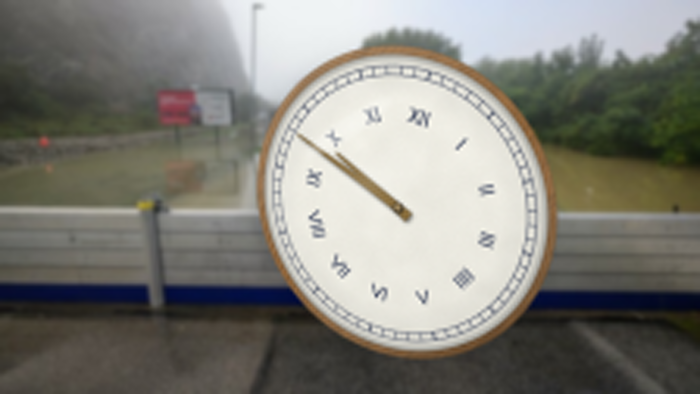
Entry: 9,48
